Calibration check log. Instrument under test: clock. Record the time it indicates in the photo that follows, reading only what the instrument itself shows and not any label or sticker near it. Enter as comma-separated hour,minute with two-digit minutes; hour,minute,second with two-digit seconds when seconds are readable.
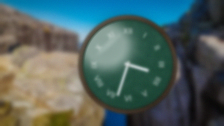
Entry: 3,33
